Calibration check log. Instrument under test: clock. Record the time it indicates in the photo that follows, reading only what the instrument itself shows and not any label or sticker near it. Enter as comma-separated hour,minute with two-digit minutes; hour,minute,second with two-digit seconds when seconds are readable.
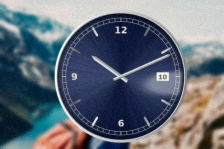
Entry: 10,11
